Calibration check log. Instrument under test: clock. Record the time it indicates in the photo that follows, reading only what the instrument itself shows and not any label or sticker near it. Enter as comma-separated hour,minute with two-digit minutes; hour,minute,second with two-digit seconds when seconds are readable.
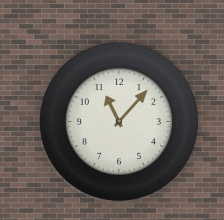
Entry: 11,07
